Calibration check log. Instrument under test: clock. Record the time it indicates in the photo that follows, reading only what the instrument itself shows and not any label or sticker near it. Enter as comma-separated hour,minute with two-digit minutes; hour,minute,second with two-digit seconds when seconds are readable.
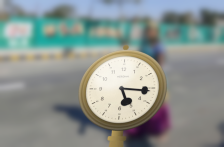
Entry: 5,16
